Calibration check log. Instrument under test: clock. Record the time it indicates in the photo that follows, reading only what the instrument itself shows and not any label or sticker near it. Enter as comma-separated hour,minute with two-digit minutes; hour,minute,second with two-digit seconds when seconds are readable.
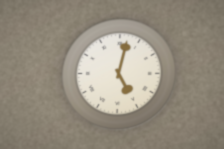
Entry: 5,02
